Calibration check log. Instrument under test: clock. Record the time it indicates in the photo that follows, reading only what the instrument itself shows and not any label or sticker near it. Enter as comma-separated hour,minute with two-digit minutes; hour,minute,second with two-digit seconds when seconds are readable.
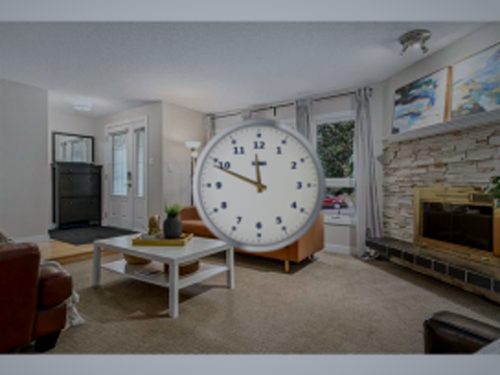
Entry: 11,49
